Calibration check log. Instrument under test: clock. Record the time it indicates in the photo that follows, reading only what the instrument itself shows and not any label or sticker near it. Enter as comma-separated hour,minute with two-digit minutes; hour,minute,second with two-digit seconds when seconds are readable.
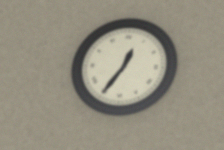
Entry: 12,35
